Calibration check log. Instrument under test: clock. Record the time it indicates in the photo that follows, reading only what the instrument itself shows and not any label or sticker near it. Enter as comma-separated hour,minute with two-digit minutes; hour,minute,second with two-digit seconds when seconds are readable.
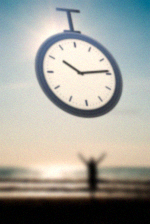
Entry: 10,14
